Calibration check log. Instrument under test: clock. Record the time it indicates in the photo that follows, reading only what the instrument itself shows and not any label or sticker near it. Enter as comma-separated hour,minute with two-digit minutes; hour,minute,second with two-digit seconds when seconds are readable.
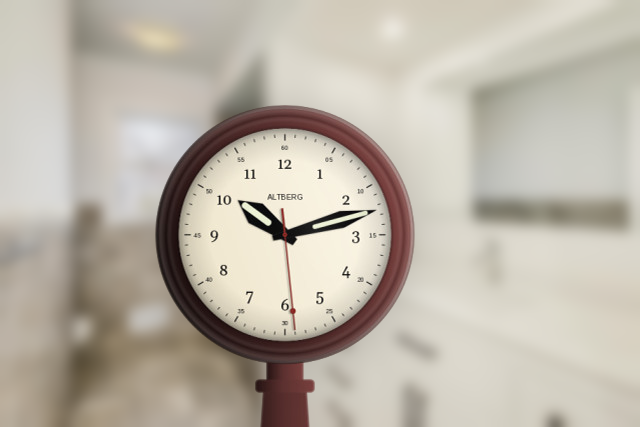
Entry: 10,12,29
